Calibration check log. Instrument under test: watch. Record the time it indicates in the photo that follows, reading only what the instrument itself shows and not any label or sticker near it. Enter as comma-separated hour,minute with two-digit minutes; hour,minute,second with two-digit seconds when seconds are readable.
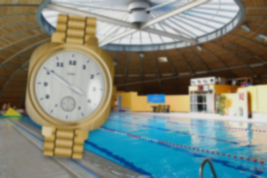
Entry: 3,50
